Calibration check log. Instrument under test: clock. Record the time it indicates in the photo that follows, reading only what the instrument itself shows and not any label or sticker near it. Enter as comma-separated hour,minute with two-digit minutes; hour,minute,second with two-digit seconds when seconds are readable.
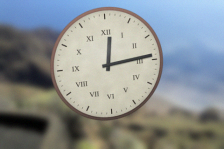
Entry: 12,14
